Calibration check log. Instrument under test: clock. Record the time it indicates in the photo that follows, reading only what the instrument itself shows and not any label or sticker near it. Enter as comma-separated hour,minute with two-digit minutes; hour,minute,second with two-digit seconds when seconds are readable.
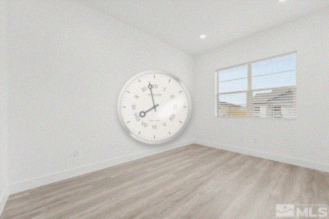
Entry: 7,58
